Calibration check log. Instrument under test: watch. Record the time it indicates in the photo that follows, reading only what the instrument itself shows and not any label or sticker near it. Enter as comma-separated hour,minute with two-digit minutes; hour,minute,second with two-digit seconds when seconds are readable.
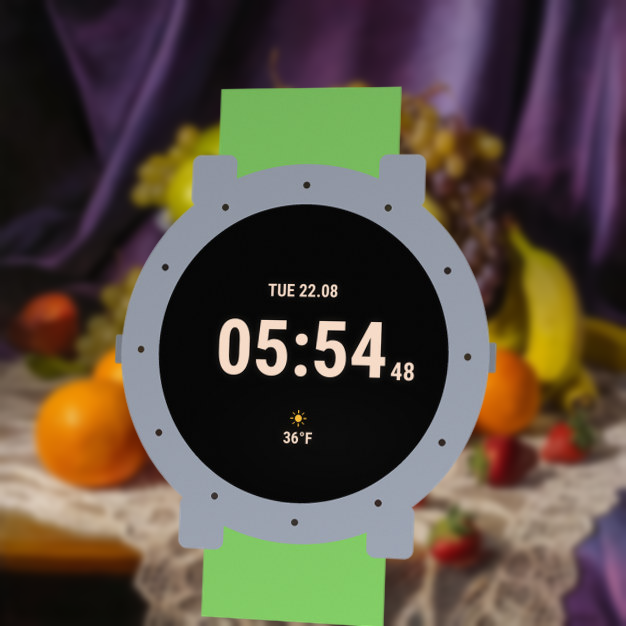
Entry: 5,54,48
